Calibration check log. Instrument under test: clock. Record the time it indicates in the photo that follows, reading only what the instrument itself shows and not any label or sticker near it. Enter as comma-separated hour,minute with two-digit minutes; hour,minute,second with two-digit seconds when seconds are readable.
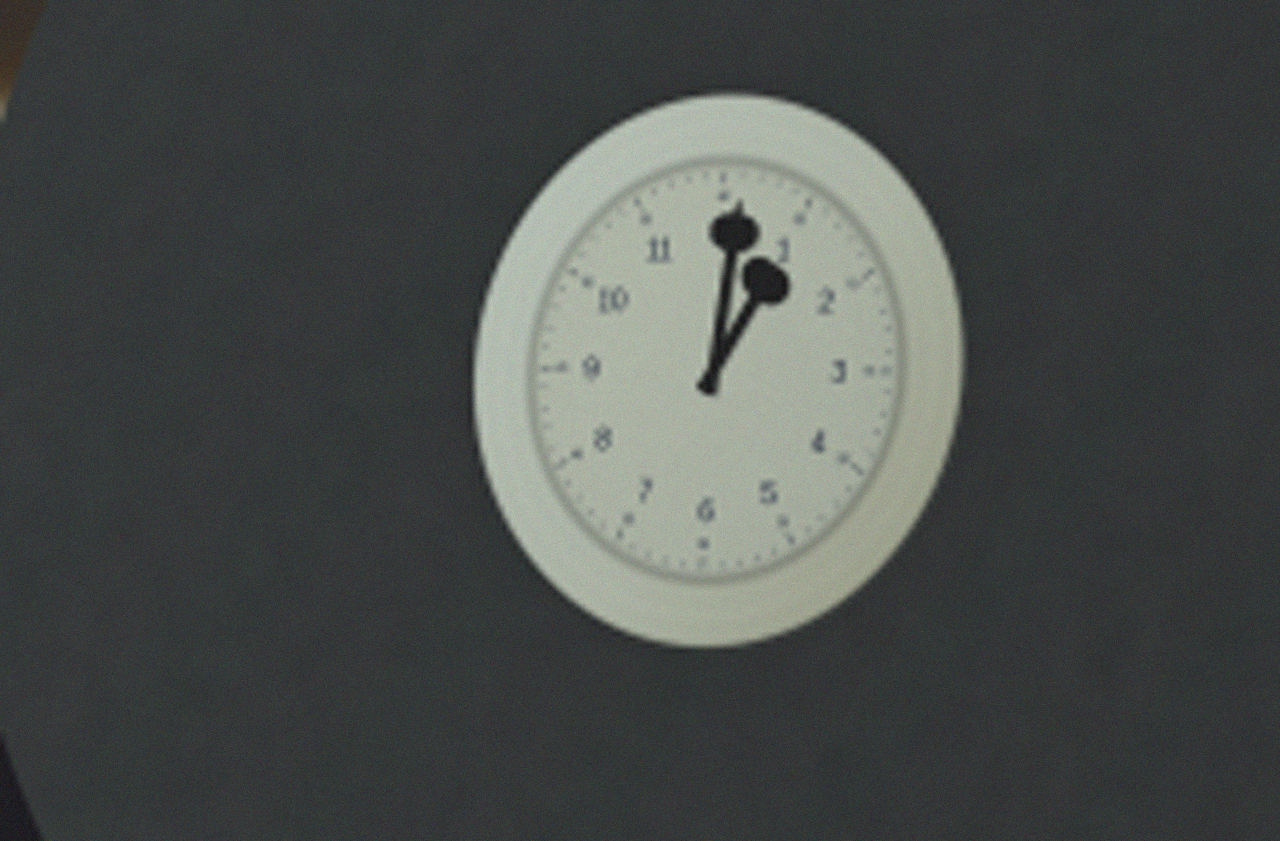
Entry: 1,01
